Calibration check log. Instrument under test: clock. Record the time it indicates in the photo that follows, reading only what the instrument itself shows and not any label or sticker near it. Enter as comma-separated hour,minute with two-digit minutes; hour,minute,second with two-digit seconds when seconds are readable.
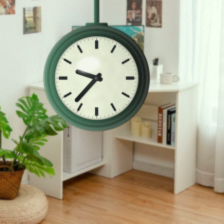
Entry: 9,37
